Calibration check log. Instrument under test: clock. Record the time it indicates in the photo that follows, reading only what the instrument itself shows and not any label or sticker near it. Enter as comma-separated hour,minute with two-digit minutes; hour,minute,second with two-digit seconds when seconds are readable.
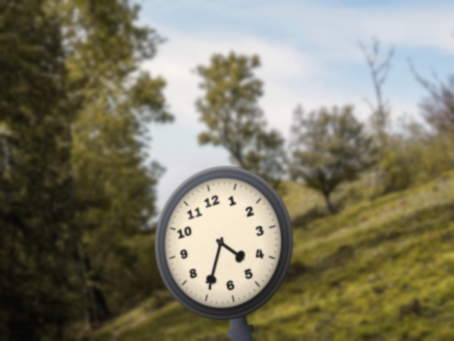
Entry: 4,35
